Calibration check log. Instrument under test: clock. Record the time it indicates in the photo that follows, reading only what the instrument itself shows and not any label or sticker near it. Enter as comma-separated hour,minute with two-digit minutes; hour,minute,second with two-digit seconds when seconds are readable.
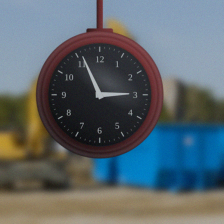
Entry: 2,56
